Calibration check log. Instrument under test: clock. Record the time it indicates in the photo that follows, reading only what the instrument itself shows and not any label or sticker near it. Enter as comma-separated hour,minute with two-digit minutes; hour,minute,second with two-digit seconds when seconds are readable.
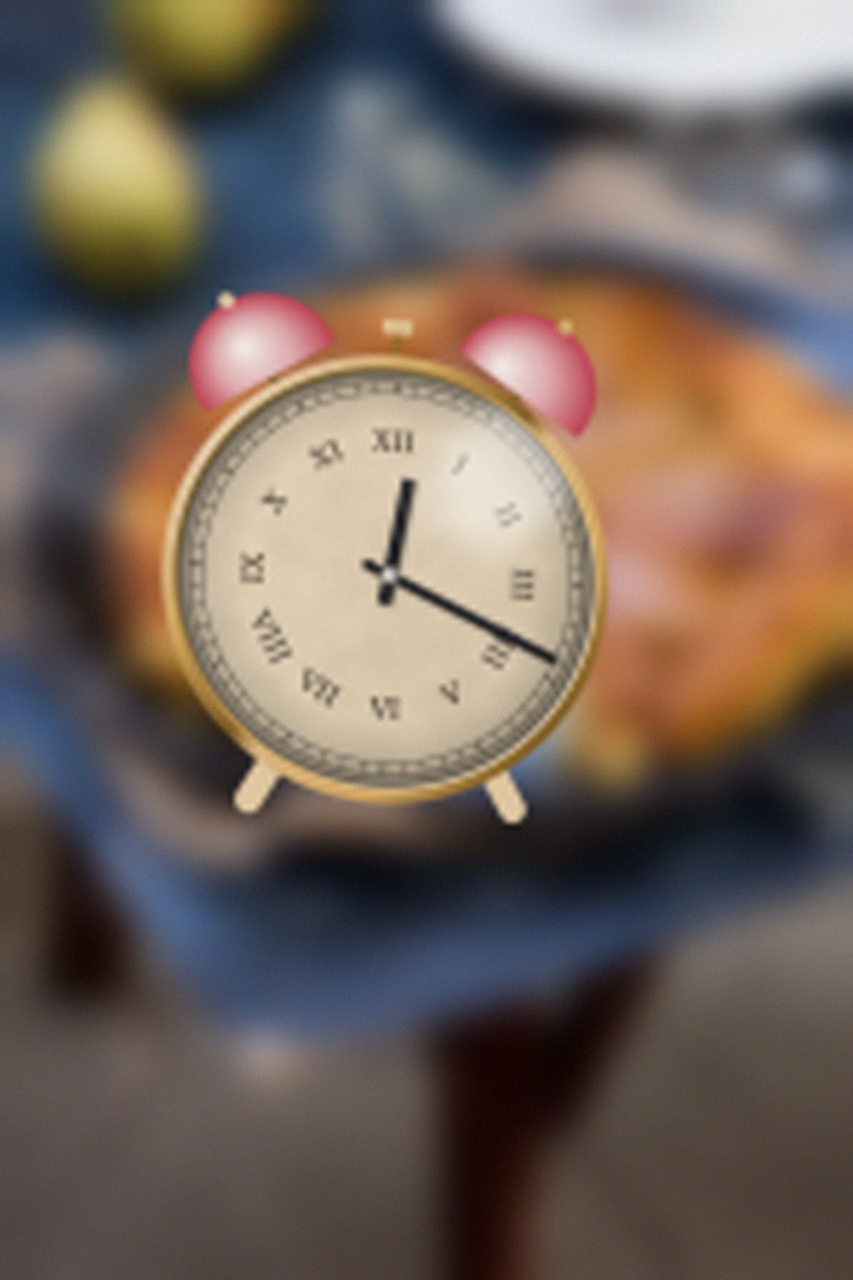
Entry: 12,19
